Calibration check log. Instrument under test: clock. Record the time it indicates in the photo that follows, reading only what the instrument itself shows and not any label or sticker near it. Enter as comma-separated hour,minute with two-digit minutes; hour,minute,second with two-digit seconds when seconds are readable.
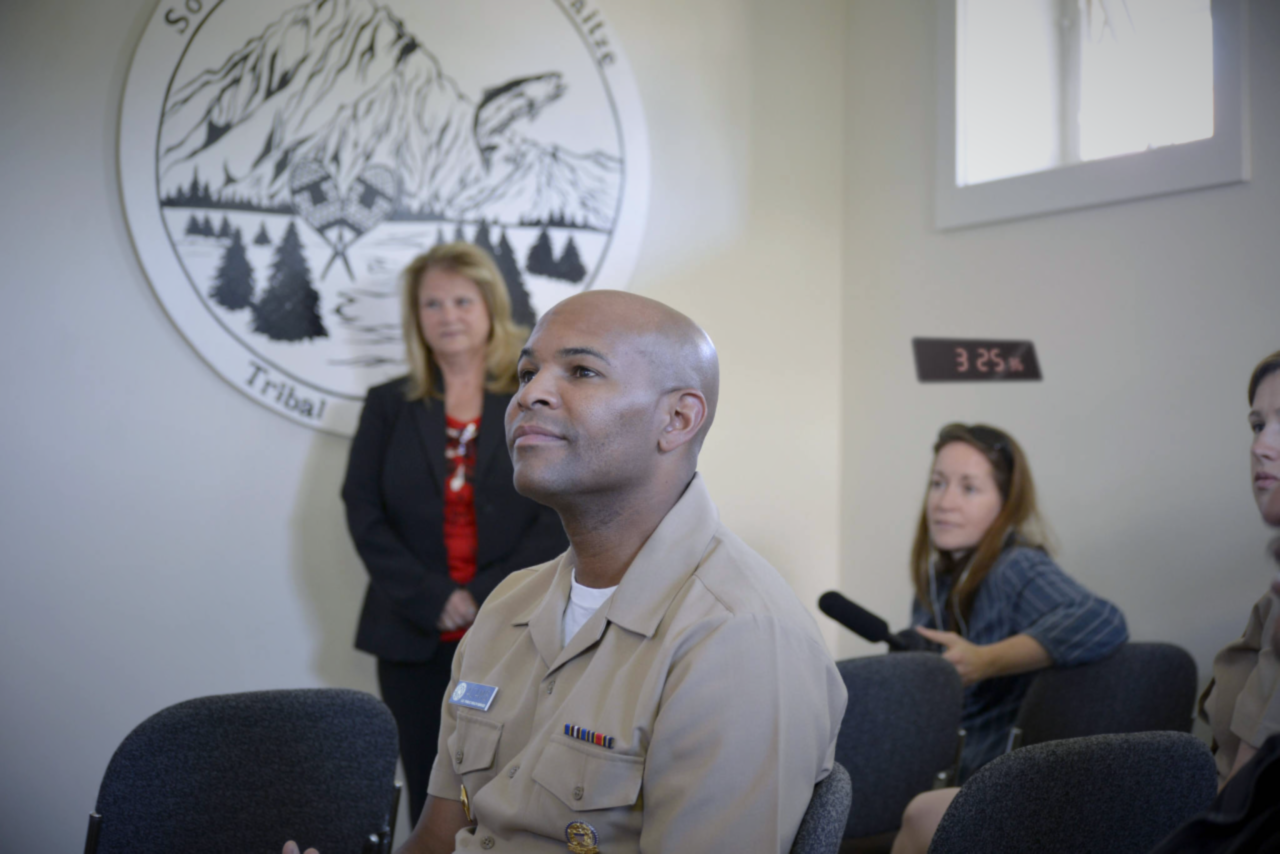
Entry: 3,25
